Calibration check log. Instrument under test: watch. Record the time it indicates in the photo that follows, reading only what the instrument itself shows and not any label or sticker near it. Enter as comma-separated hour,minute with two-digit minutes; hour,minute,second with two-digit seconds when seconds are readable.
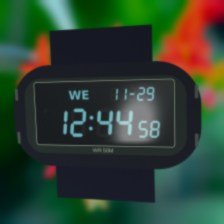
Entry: 12,44,58
